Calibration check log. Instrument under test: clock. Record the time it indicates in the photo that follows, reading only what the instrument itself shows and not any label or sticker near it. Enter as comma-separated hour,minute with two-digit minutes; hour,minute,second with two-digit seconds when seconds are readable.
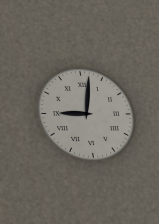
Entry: 9,02
